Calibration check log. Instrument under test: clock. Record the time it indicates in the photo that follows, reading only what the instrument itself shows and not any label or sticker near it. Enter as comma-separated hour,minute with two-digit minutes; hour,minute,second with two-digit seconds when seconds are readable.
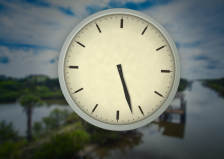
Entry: 5,27
